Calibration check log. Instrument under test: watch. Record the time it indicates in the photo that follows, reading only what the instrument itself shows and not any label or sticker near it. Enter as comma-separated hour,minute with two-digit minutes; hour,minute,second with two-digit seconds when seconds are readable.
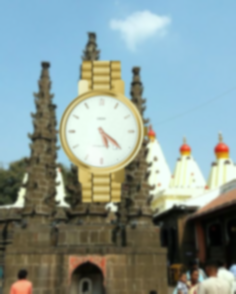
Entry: 5,22
